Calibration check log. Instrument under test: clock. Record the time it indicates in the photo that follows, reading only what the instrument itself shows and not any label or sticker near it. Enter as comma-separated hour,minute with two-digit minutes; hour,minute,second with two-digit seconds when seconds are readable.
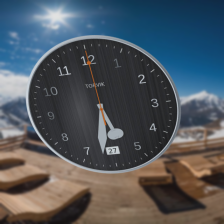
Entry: 5,32,00
